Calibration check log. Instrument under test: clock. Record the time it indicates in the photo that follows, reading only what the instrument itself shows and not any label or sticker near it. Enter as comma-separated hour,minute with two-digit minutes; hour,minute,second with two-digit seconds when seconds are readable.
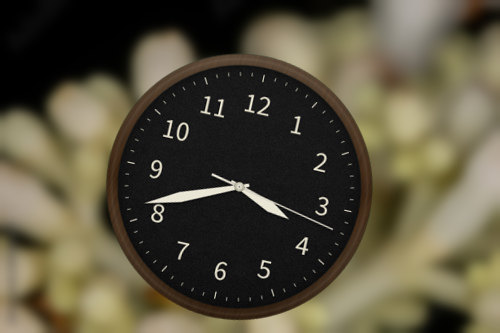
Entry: 3,41,17
